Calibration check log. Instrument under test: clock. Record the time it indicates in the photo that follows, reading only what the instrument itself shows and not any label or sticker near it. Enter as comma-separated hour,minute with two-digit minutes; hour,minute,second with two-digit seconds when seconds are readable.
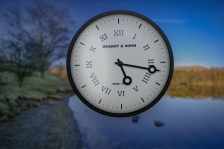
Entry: 5,17
